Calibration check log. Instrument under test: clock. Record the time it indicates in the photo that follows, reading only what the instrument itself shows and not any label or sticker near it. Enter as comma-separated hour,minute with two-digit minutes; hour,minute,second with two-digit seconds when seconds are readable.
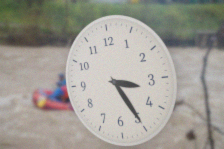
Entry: 3,25
